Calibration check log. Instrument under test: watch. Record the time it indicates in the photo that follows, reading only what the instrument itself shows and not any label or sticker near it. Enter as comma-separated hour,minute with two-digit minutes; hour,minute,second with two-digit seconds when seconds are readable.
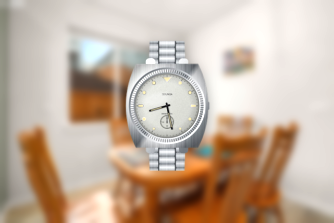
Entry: 8,28
